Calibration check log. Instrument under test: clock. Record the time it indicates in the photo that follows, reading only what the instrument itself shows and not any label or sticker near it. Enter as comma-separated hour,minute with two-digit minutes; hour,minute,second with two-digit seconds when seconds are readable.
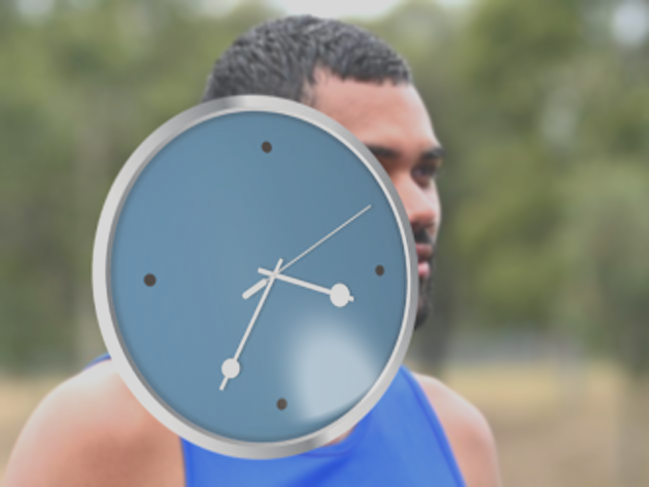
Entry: 3,35,10
